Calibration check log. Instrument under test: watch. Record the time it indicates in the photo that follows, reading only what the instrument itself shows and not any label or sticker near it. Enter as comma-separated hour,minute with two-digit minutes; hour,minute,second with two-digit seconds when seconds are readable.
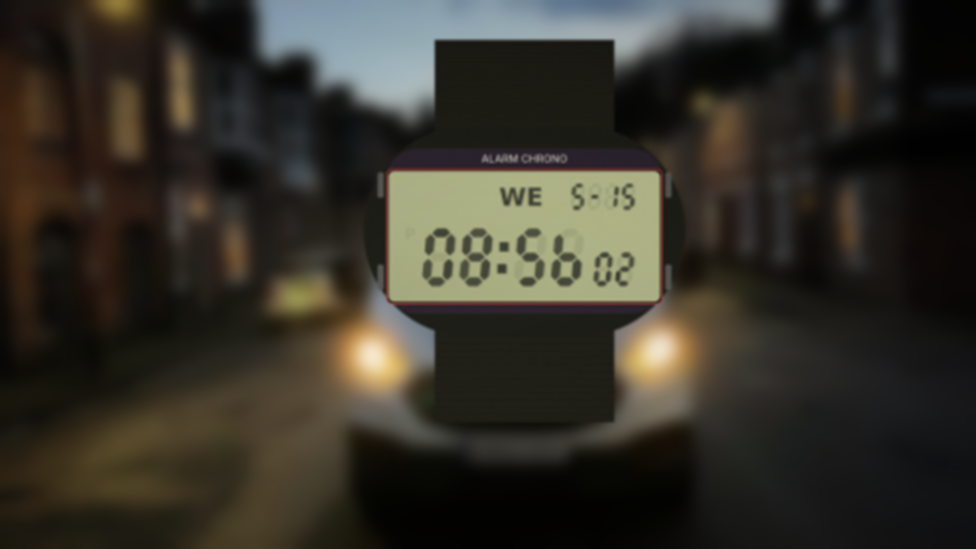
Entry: 8,56,02
